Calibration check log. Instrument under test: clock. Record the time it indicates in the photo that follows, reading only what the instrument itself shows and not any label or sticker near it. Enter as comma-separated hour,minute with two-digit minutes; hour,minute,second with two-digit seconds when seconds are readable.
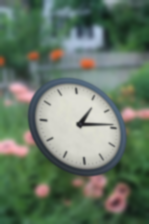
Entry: 1,14
